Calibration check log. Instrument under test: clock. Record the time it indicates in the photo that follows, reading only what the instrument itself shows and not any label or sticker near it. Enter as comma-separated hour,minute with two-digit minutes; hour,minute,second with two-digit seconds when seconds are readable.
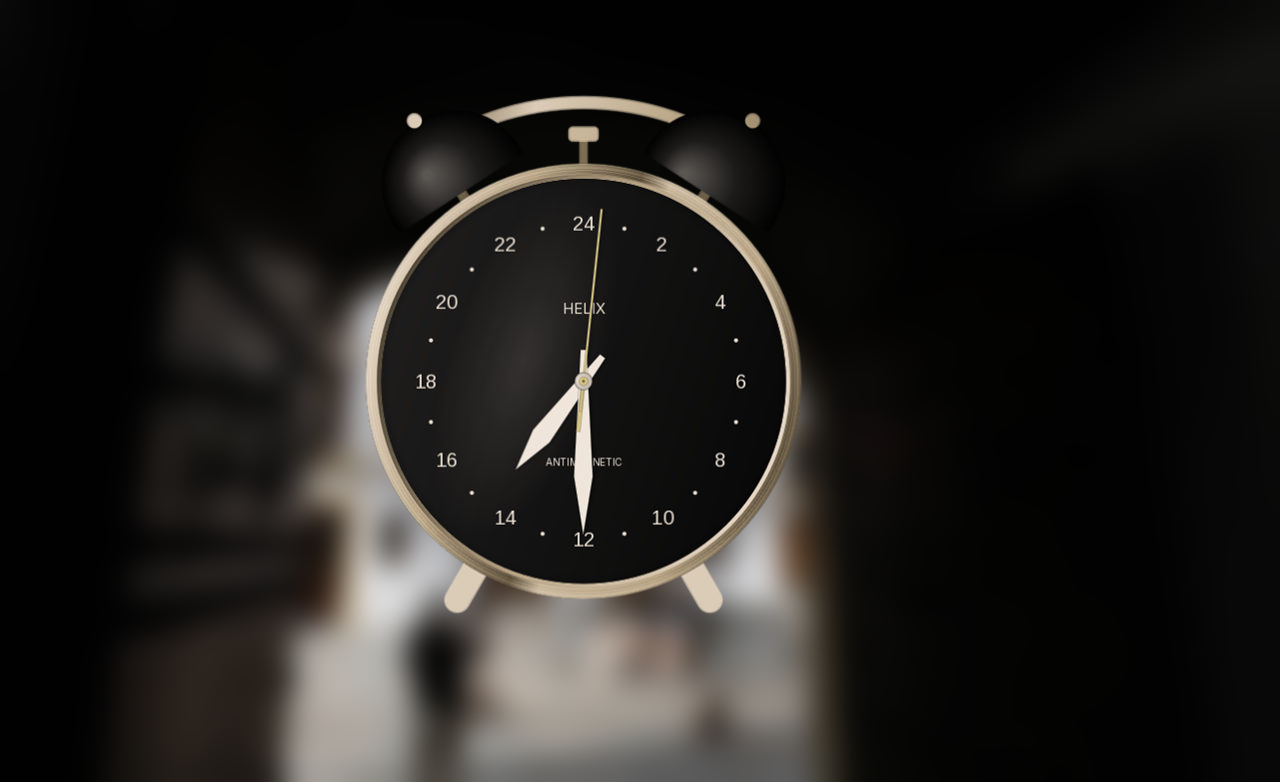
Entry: 14,30,01
